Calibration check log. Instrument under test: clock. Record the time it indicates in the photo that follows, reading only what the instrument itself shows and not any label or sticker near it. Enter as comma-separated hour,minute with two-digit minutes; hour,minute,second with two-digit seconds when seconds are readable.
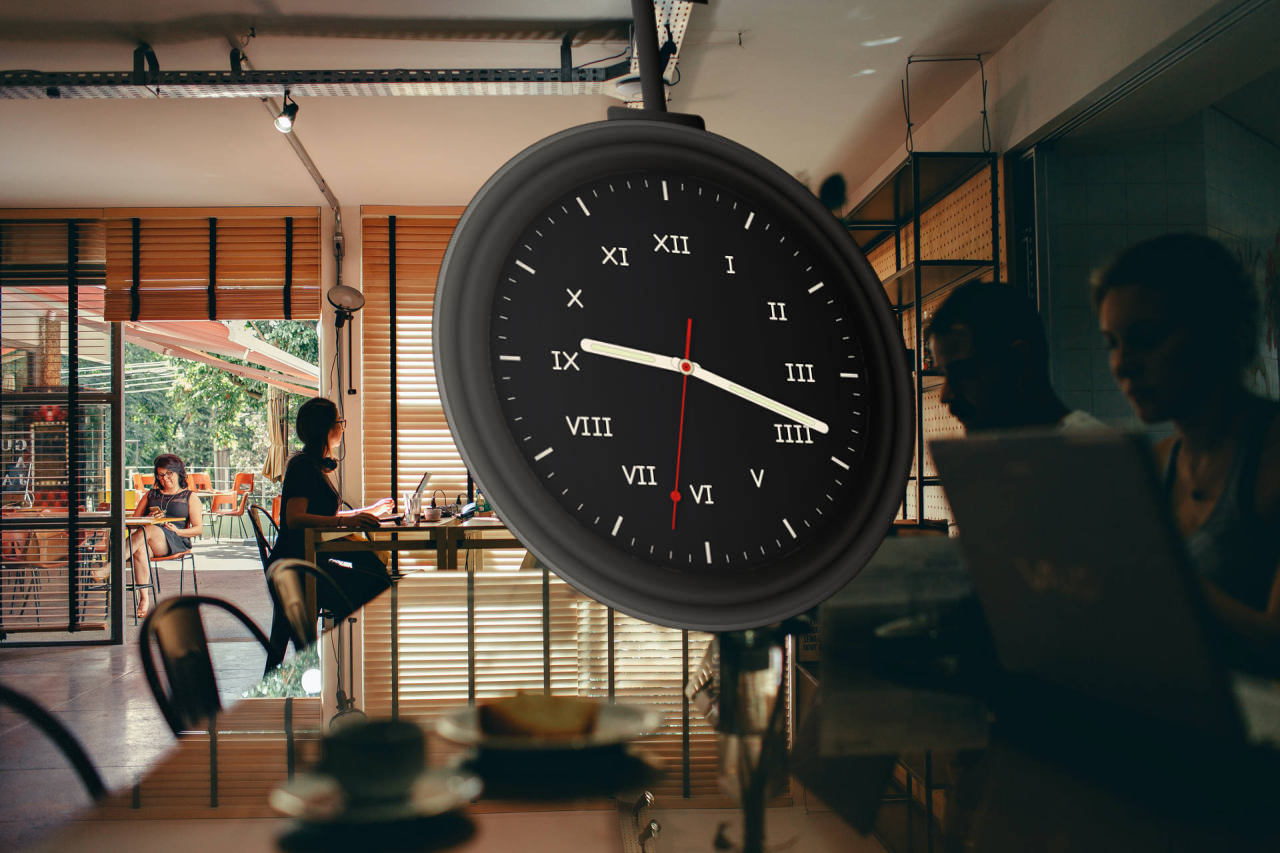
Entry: 9,18,32
